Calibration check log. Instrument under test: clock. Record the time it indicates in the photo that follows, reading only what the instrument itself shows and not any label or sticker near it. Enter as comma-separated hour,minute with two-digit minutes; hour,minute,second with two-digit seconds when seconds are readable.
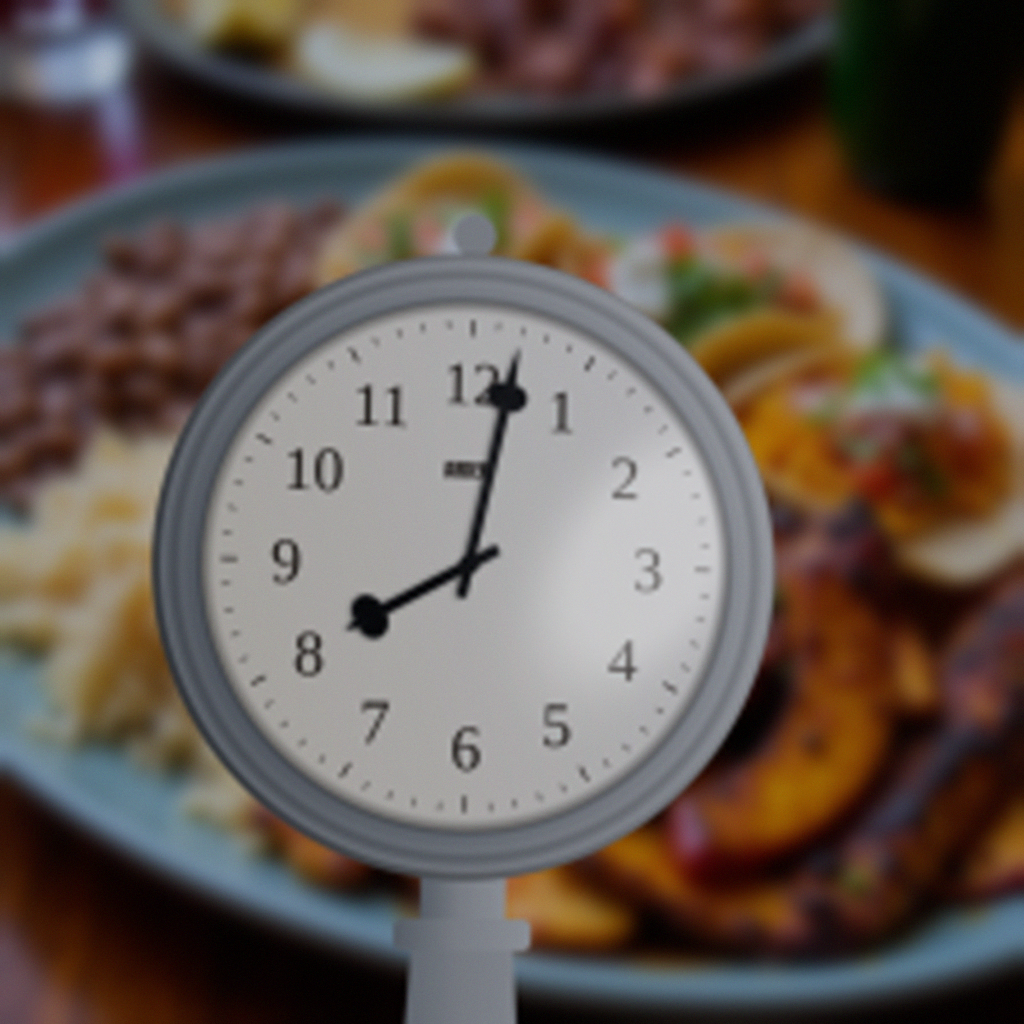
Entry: 8,02
